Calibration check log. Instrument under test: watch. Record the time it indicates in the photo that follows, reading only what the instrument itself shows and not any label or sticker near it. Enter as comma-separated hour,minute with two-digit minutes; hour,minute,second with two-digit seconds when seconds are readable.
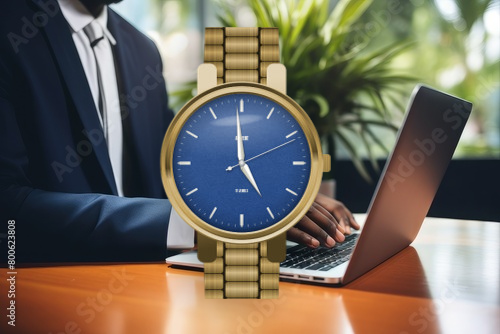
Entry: 4,59,11
